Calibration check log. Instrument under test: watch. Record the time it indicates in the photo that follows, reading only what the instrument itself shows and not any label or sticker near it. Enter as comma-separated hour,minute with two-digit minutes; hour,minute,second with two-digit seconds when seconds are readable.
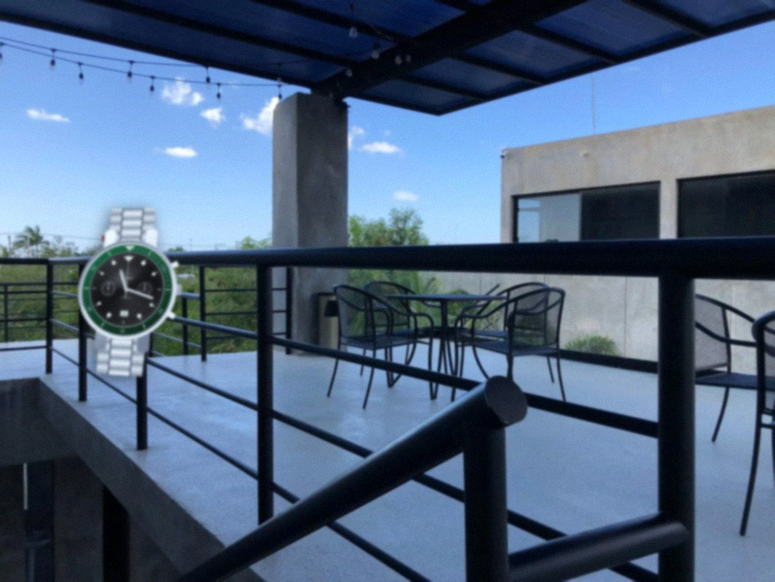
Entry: 11,18
